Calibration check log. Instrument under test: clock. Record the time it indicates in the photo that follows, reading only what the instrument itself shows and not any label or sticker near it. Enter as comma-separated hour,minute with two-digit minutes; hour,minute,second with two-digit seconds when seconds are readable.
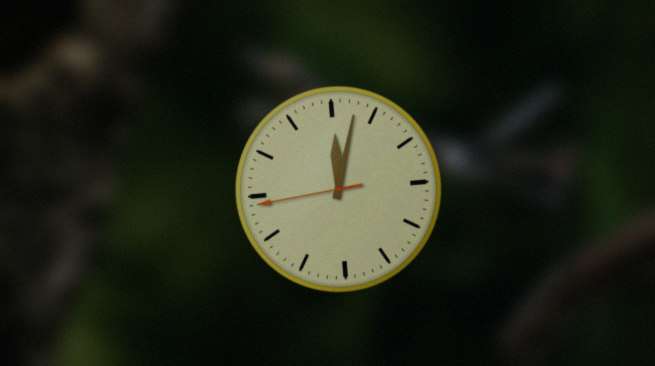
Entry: 12,02,44
